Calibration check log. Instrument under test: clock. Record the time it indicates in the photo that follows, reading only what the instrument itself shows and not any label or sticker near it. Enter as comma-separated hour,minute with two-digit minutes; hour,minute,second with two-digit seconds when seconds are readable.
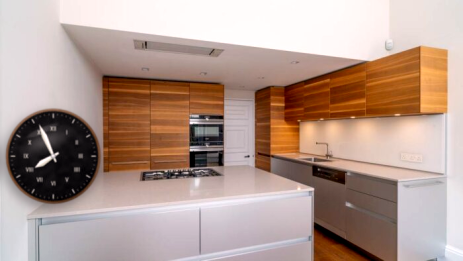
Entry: 7,56
